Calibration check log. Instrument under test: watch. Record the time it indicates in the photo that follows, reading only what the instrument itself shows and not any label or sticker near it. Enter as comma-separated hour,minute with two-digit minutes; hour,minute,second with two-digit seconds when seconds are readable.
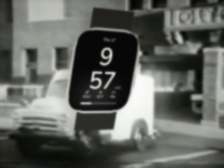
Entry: 9,57
